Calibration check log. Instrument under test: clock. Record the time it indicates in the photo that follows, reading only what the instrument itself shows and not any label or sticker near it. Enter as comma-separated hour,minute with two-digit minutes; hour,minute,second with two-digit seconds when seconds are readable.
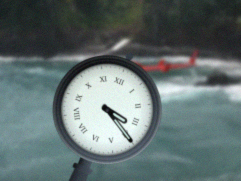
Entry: 3,20
